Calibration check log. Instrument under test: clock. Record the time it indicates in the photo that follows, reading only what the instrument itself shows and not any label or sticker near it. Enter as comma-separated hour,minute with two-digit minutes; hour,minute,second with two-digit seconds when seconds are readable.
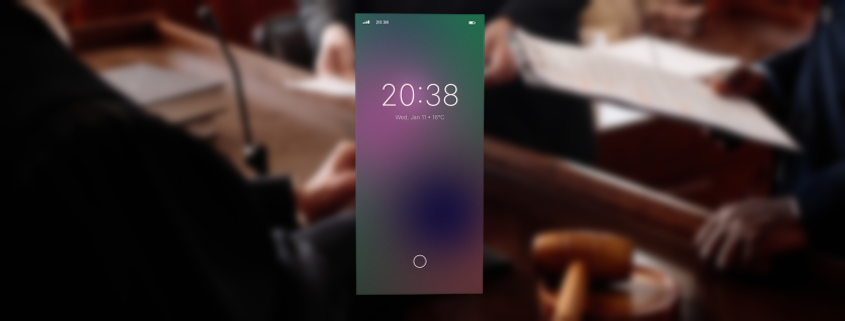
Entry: 20,38
